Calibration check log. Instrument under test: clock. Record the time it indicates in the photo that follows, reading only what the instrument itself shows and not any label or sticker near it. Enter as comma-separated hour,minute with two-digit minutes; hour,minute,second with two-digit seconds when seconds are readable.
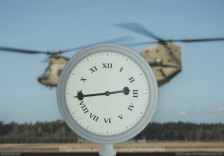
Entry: 2,44
